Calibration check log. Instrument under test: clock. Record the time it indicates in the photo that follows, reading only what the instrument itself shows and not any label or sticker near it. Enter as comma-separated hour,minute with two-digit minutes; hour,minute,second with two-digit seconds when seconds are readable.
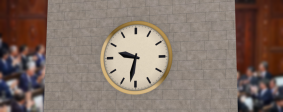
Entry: 9,32
